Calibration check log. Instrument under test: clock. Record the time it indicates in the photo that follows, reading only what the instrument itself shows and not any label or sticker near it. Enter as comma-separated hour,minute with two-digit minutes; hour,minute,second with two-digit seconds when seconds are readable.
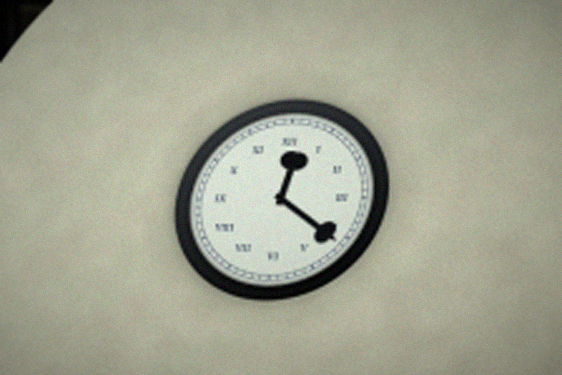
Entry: 12,21
